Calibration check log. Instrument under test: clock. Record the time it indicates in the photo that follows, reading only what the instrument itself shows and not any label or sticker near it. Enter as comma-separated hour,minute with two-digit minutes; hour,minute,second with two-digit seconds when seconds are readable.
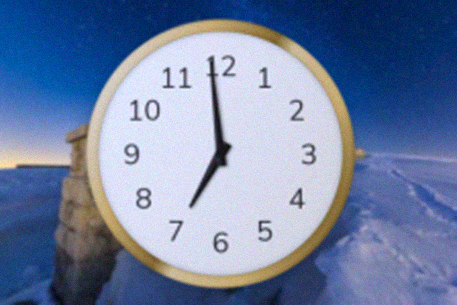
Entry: 6,59
